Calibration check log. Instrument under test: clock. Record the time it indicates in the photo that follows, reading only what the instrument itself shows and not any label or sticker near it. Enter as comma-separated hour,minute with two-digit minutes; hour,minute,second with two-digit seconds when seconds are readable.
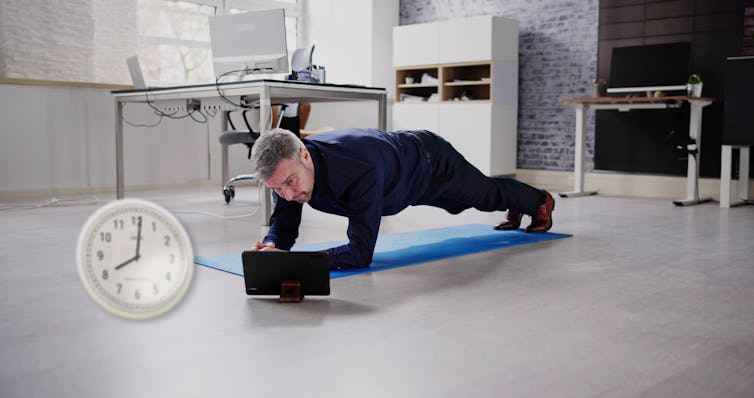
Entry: 8,01
